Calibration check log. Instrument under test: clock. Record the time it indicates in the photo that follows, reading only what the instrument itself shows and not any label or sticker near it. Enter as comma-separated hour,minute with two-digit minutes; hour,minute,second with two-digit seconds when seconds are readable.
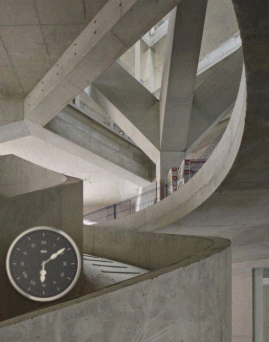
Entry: 6,09
